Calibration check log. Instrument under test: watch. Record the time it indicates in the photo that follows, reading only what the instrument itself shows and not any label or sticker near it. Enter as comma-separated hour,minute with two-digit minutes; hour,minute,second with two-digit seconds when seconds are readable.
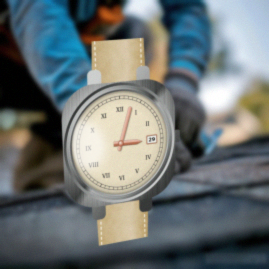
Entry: 3,03
